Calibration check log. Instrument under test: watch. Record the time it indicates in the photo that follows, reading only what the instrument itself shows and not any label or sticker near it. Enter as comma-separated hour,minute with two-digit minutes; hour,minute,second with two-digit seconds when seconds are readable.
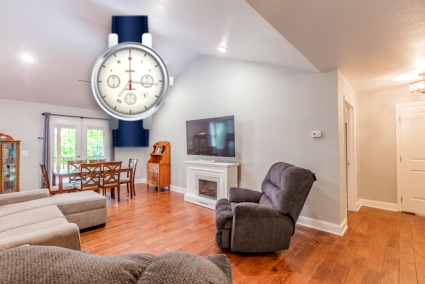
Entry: 7,16
